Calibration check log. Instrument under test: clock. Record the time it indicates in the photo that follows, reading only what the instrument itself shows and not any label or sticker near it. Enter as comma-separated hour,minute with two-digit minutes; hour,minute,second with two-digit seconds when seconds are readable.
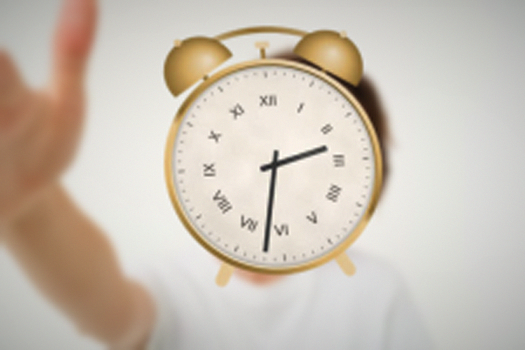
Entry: 2,32
